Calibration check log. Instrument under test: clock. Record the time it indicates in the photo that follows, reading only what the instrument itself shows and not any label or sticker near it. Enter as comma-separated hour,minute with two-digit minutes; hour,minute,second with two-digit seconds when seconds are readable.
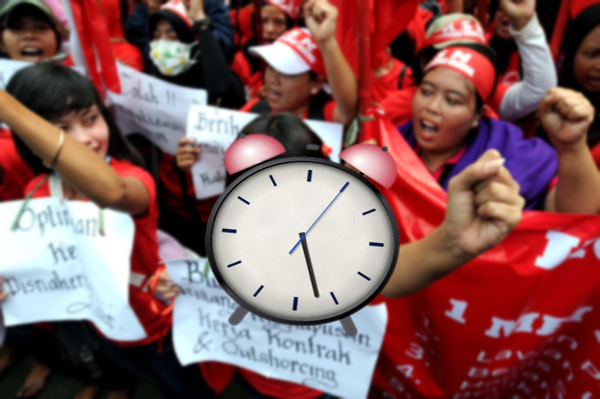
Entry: 5,27,05
